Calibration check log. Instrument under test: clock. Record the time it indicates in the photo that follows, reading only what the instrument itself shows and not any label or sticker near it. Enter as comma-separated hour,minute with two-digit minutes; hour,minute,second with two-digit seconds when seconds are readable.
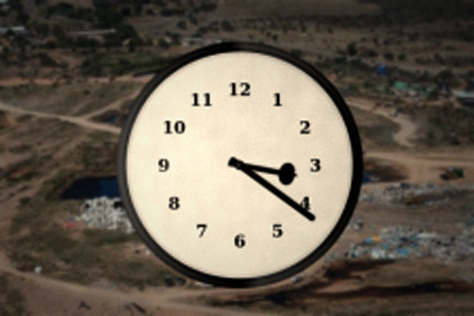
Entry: 3,21
